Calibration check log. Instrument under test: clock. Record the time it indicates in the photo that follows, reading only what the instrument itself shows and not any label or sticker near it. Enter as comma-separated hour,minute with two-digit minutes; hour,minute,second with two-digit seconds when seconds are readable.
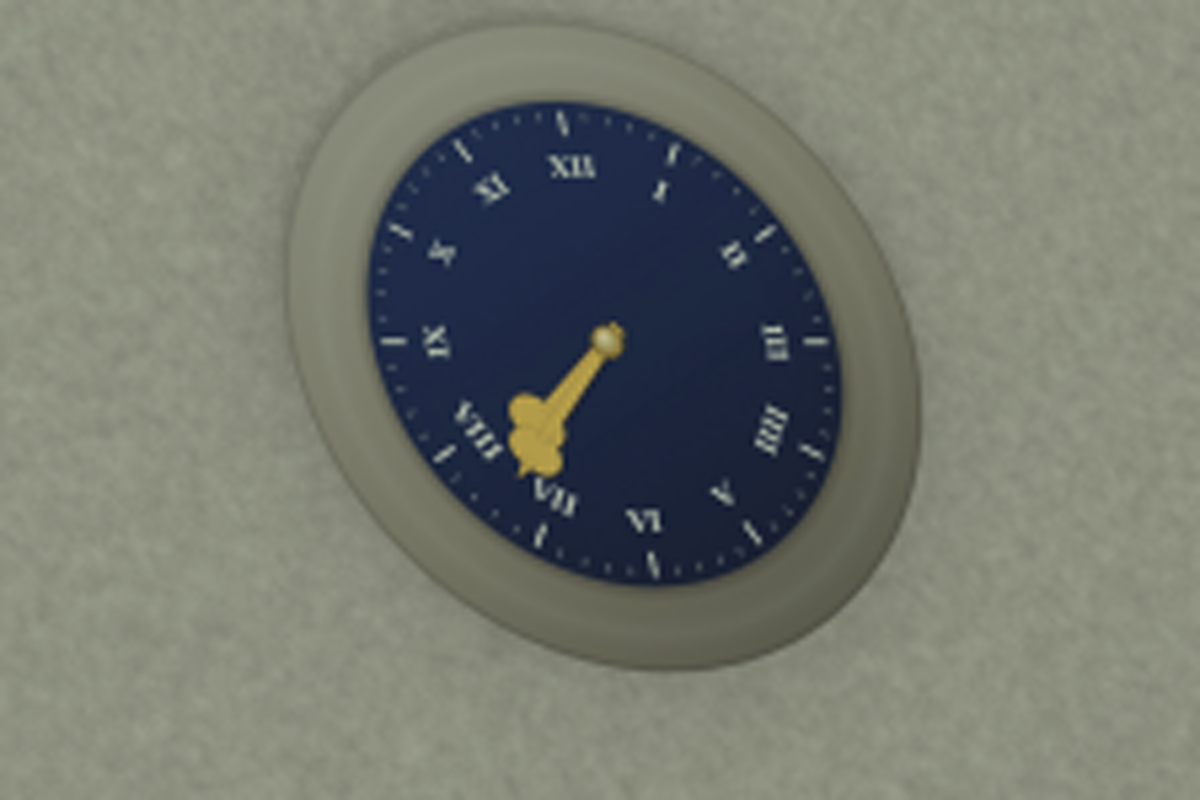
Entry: 7,37
